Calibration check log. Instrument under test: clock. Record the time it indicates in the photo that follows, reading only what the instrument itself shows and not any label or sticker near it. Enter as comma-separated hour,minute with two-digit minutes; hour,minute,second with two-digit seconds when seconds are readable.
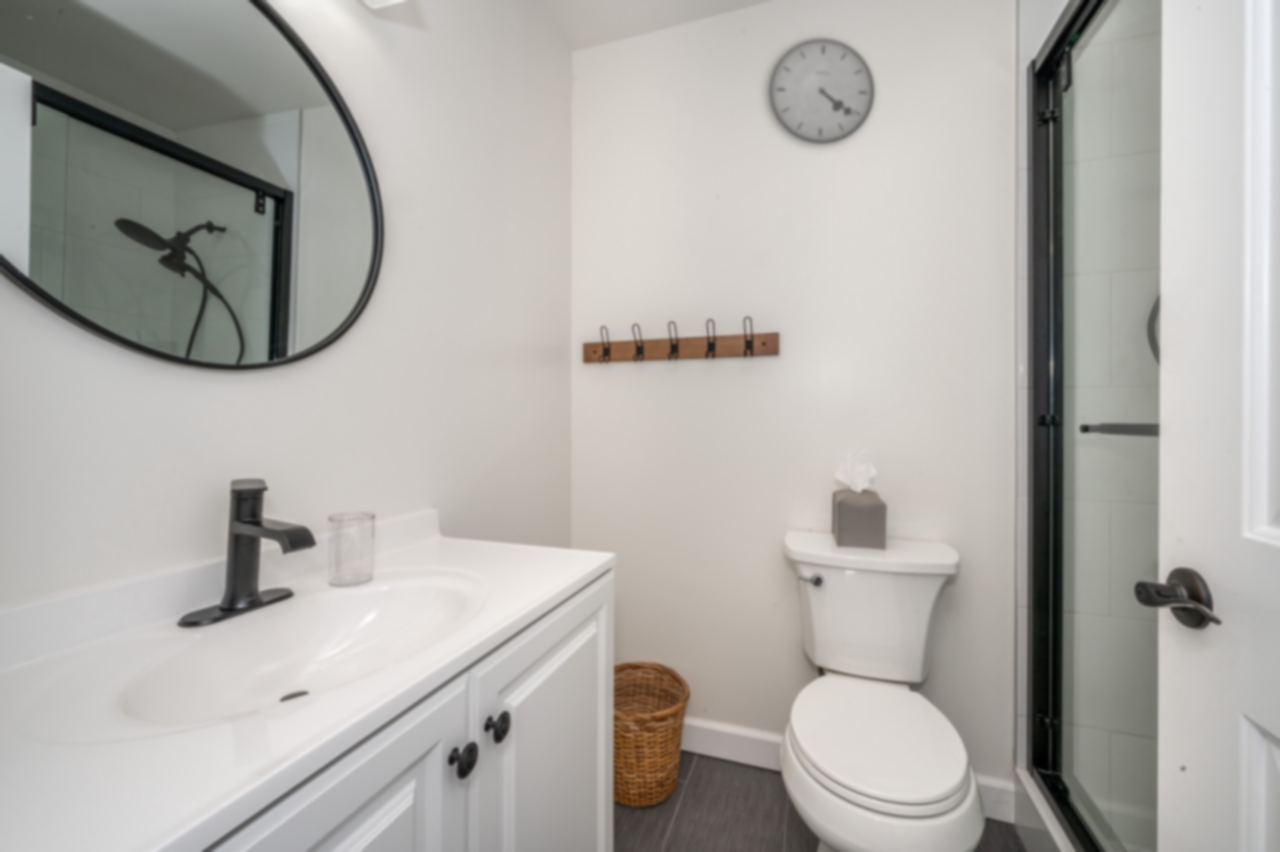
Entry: 4,21
